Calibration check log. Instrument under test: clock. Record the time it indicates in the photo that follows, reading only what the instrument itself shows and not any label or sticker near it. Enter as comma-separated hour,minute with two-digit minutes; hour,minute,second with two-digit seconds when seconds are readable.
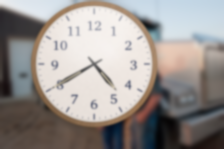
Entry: 4,40
